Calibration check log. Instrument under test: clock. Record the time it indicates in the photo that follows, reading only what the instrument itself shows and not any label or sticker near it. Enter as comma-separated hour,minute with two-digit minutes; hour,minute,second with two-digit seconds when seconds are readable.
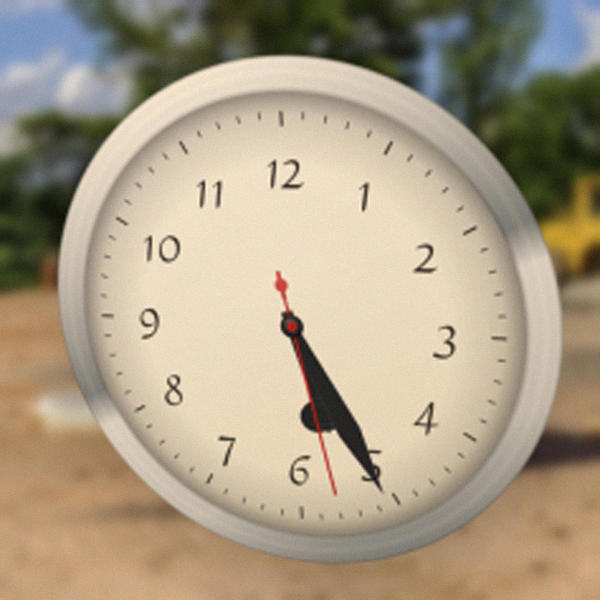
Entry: 5,25,28
